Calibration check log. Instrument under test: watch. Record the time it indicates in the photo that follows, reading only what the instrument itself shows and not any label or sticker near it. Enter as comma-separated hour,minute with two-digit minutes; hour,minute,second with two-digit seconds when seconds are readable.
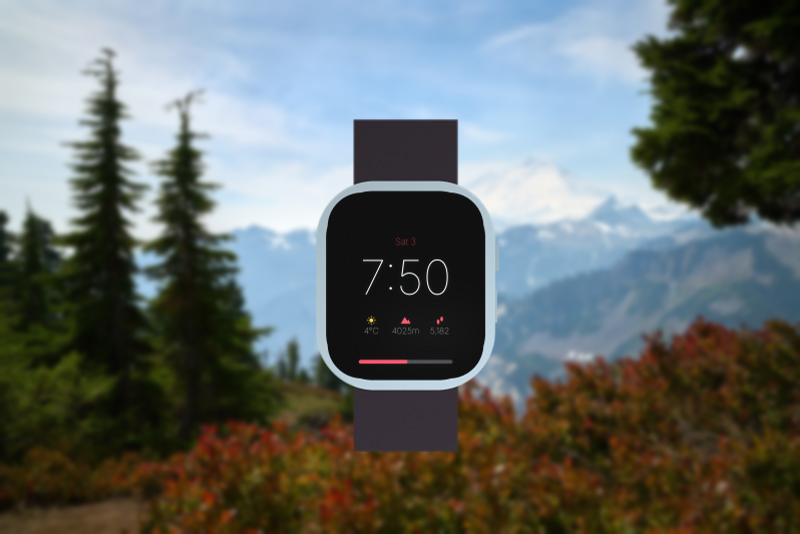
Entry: 7,50
